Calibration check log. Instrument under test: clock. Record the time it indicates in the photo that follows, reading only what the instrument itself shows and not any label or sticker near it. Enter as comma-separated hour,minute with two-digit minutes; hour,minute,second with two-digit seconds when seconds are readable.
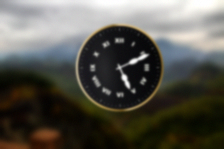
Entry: 5,11
